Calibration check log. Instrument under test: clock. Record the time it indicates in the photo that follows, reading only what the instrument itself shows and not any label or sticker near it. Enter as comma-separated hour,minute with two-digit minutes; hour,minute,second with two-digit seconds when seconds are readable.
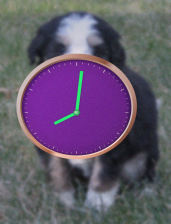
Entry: 8,01
